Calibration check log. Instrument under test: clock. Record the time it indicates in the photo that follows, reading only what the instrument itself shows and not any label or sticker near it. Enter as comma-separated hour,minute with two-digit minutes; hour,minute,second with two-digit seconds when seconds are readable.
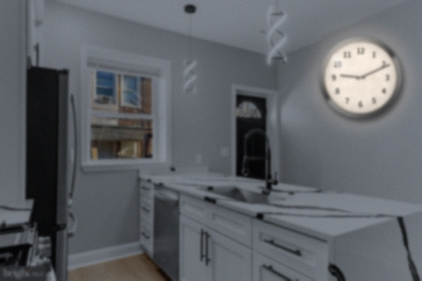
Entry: 9,11
